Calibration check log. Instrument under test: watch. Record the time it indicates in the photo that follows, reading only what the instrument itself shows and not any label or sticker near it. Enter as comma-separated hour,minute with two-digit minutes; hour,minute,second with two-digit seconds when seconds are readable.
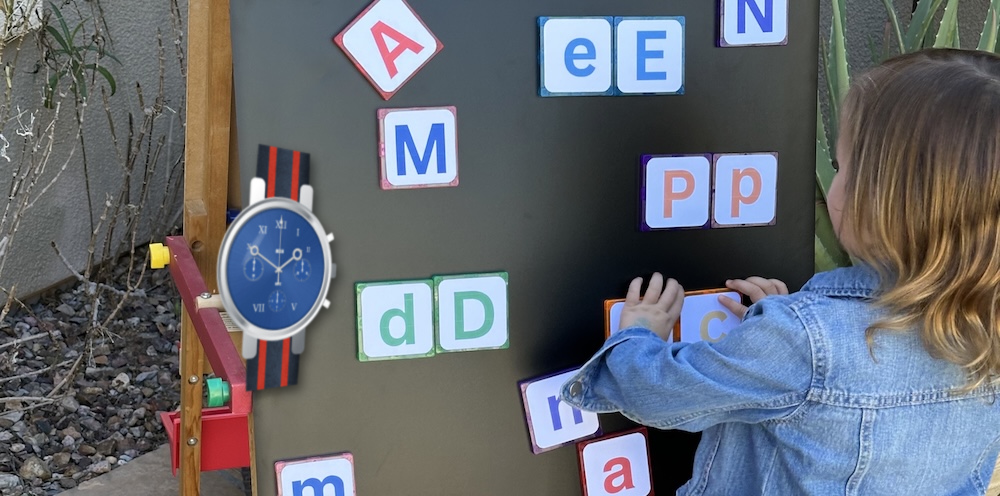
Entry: 1,50
